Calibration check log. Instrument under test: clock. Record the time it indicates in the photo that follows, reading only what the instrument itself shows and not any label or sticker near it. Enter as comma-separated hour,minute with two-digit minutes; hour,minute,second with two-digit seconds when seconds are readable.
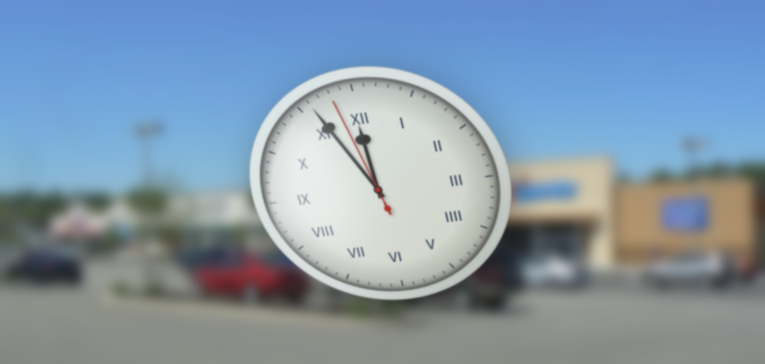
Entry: 11,55,58
